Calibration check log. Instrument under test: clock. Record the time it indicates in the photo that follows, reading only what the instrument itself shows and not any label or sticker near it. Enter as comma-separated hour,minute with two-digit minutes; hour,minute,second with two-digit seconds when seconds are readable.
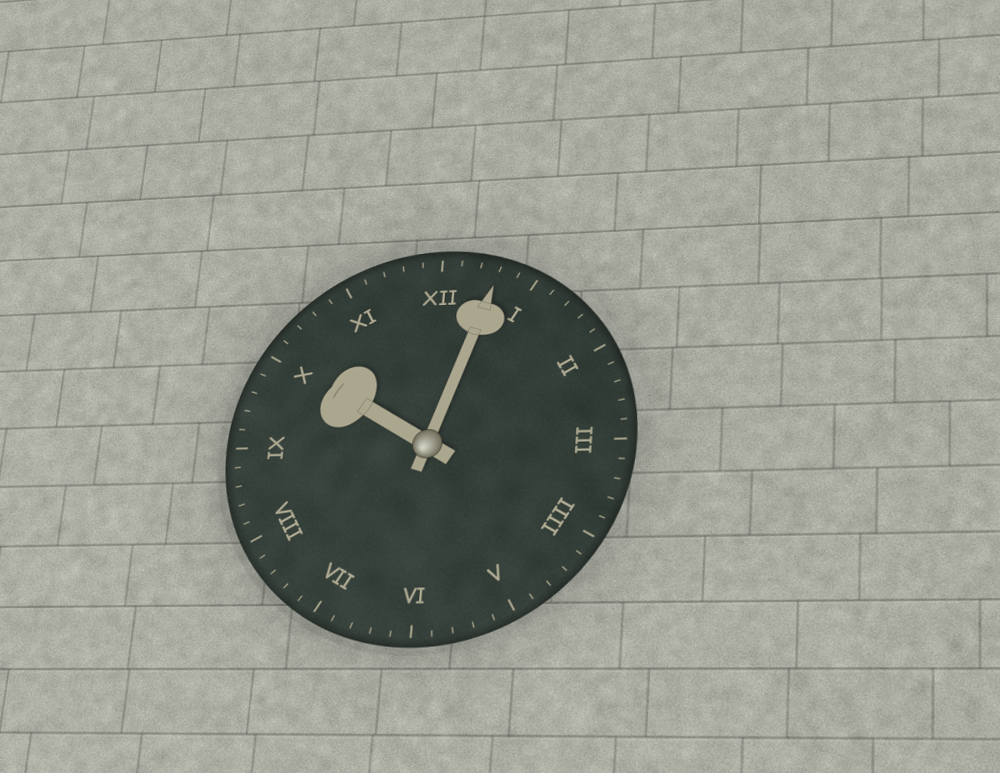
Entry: 10,03
